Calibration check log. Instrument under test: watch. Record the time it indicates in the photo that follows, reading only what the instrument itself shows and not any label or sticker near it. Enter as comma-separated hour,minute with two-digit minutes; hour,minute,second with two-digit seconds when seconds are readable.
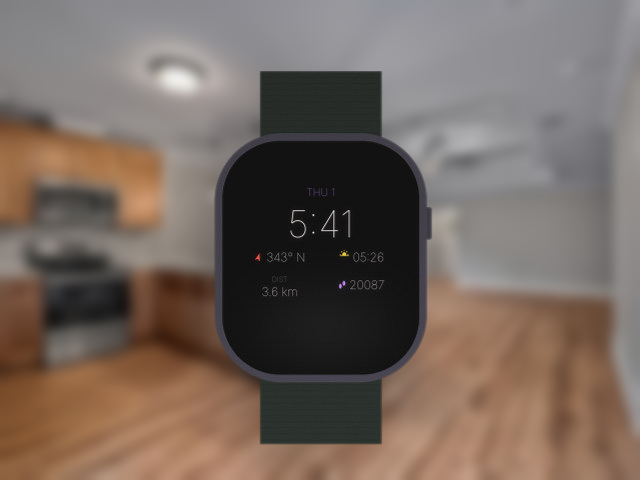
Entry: 5,41
